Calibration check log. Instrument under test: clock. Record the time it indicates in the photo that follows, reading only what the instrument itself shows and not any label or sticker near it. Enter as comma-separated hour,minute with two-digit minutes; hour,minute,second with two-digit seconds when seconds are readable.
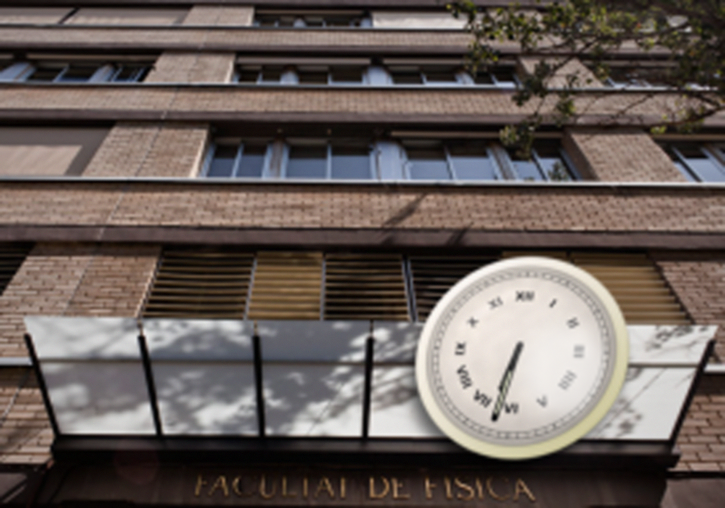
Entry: 6,32
